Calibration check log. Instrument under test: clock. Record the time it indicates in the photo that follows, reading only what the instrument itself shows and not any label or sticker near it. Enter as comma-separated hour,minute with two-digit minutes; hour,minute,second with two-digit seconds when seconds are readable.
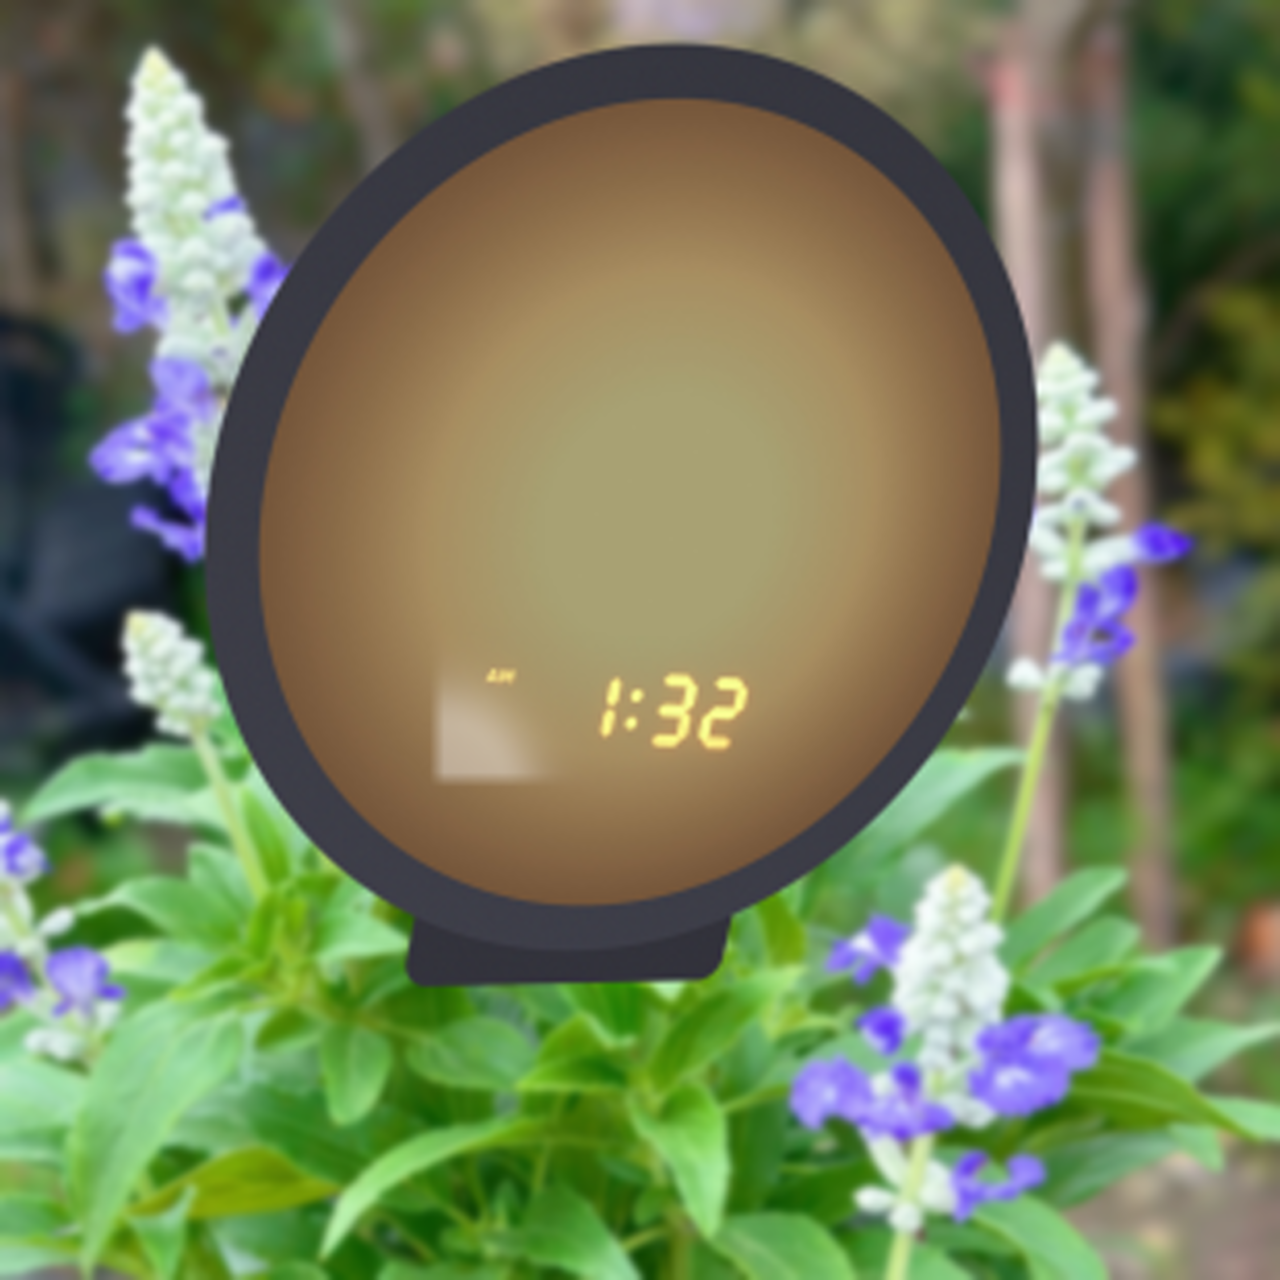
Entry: 1,32
